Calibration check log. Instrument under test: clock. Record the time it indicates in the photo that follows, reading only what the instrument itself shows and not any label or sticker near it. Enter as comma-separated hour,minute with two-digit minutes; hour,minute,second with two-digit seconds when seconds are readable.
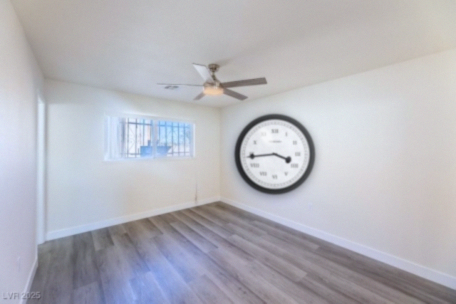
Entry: 3,44
